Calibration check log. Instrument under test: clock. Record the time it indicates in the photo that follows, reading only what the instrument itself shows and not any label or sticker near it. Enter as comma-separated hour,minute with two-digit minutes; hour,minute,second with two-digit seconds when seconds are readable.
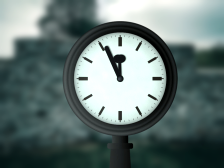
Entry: 11,56
